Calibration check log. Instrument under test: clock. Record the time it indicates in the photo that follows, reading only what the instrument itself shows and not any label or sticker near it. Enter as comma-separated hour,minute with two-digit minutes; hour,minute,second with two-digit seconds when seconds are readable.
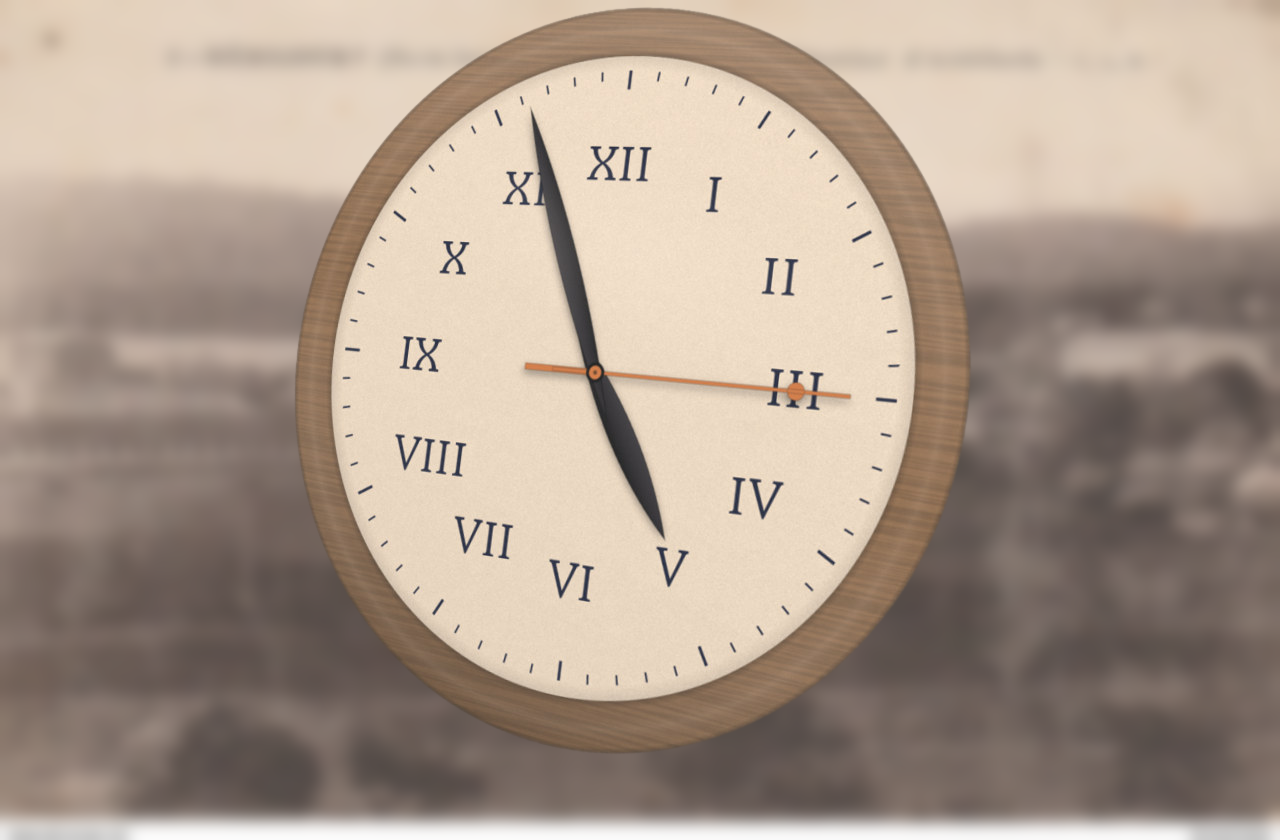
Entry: 4,56,15
